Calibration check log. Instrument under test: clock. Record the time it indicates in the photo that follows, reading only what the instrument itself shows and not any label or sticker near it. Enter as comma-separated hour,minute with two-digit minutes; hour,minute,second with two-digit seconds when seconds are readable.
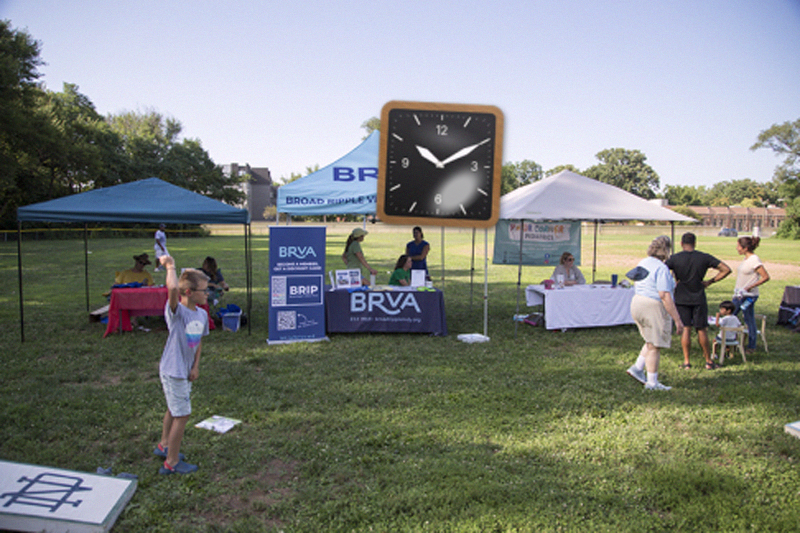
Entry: 10,10
